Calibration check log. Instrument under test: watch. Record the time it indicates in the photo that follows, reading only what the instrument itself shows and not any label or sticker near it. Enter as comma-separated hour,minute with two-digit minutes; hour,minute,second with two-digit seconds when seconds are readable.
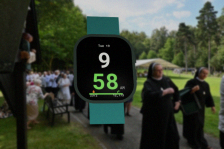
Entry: 9,58
